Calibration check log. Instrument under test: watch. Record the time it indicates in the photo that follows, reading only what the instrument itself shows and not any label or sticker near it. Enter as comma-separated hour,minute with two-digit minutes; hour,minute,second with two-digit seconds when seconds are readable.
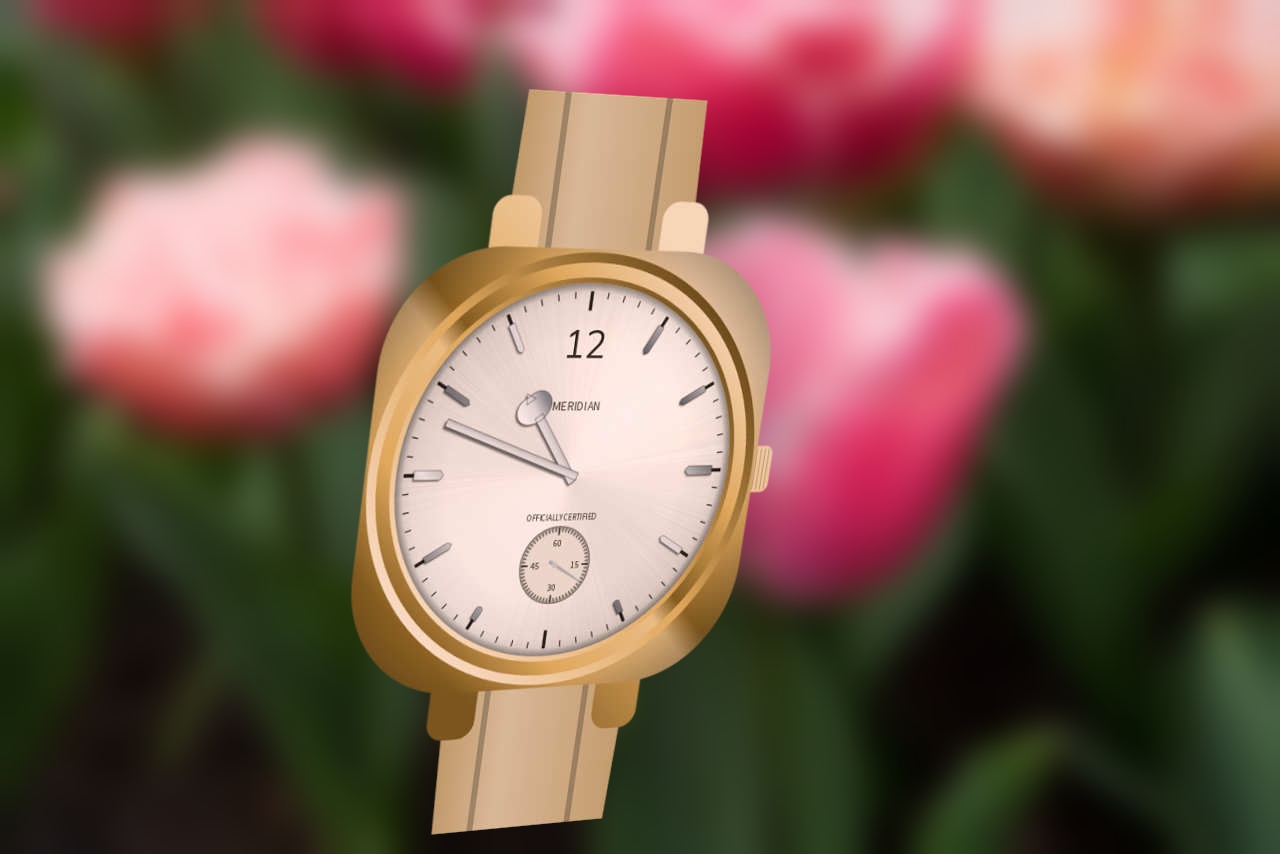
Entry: 10,48,20
